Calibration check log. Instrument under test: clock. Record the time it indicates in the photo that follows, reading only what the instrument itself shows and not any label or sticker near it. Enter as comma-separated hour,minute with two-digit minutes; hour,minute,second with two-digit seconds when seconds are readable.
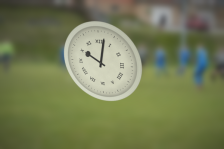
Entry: 10,02
